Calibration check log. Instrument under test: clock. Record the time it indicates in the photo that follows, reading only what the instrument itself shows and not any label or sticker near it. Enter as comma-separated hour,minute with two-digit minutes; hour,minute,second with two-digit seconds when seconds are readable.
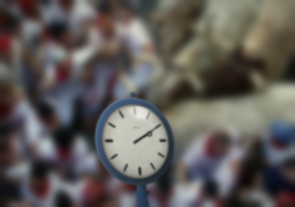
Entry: 2,10
